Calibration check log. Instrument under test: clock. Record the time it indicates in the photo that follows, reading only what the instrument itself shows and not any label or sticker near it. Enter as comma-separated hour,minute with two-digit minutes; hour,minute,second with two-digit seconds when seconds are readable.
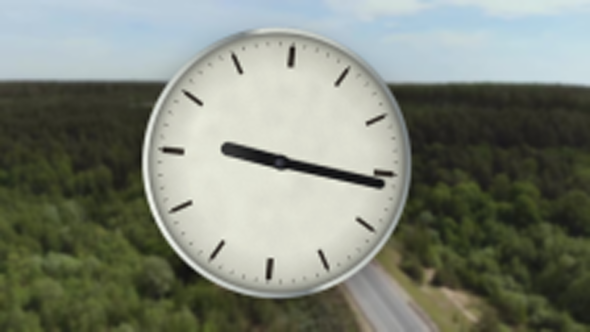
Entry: 9,16
